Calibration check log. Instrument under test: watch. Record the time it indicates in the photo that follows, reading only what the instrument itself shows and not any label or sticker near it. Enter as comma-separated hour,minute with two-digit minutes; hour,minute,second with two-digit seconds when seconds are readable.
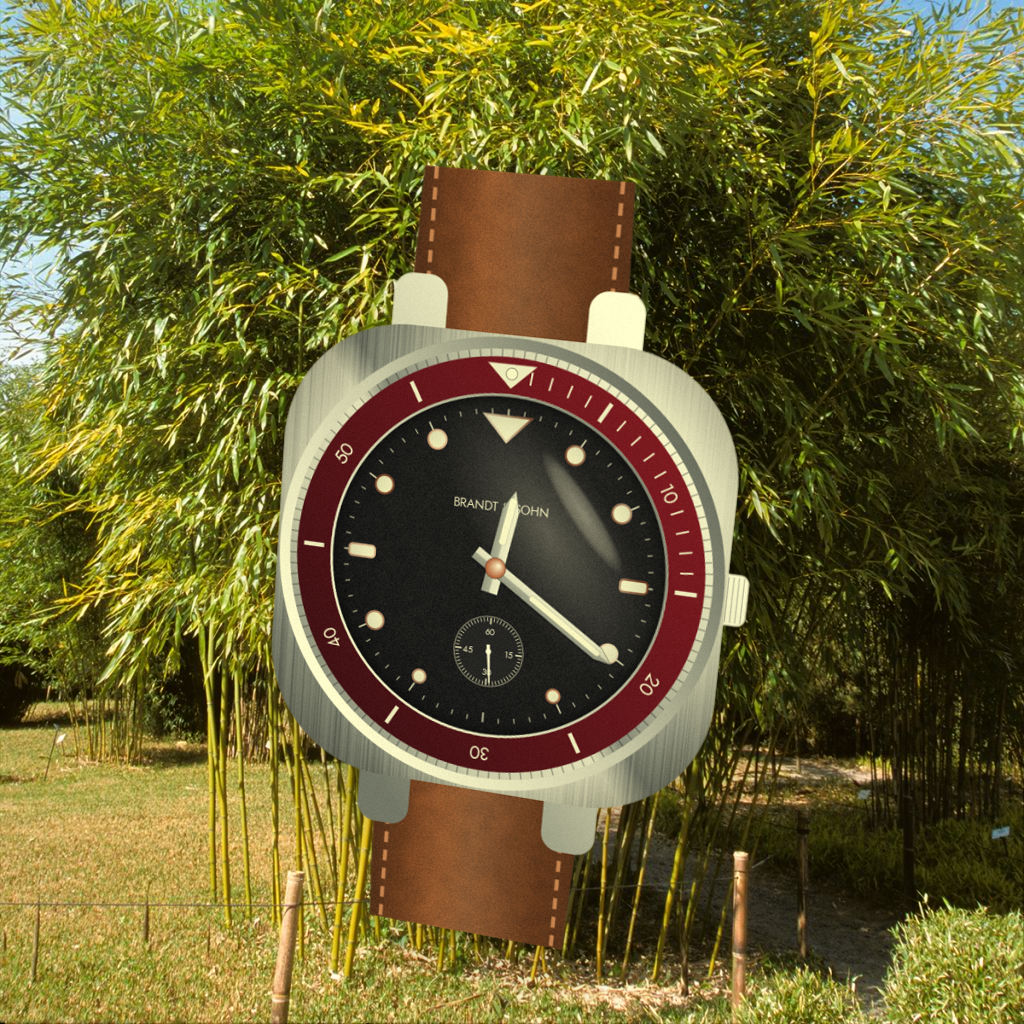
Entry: 12,20,29
